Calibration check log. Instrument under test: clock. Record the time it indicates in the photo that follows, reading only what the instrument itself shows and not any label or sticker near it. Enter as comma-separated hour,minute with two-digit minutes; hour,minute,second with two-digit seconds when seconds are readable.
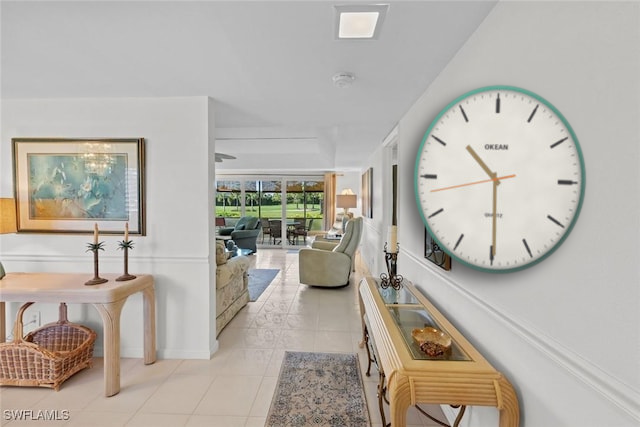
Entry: 10,29,43
